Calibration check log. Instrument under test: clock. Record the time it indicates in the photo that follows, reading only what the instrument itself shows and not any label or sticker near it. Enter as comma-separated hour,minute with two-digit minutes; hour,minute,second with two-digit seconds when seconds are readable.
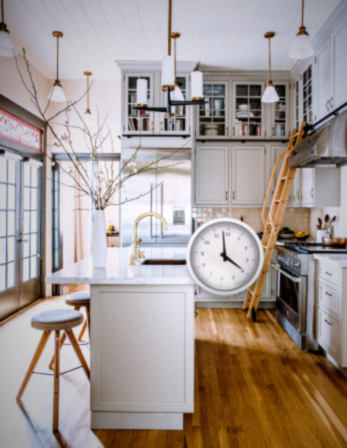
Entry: 3,58
